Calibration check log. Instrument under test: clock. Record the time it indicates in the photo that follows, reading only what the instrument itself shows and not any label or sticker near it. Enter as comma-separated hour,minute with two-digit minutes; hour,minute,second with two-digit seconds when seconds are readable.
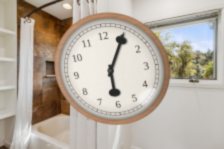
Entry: 6,05
